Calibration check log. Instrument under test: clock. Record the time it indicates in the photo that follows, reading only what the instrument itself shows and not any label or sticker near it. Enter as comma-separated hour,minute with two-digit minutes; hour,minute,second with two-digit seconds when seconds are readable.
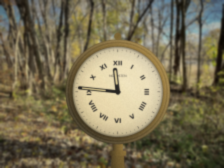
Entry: 11,46
